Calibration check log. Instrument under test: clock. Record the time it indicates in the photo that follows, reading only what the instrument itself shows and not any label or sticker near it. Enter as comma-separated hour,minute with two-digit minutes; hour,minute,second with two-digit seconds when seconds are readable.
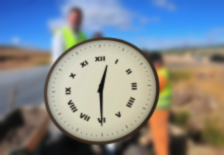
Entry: 12,30
